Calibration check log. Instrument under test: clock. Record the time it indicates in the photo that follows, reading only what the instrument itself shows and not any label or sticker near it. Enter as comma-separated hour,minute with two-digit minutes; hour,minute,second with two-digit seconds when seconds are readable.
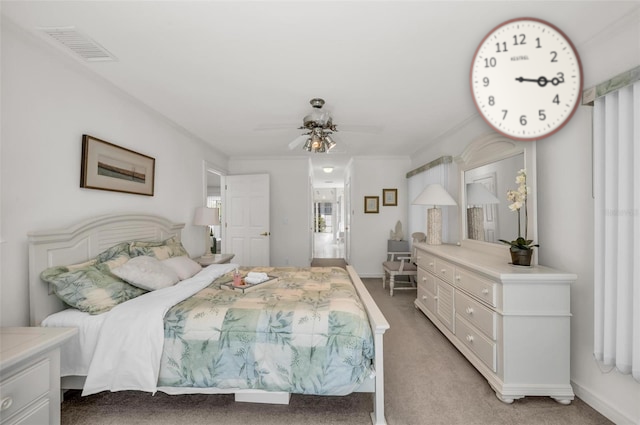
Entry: 3,16
